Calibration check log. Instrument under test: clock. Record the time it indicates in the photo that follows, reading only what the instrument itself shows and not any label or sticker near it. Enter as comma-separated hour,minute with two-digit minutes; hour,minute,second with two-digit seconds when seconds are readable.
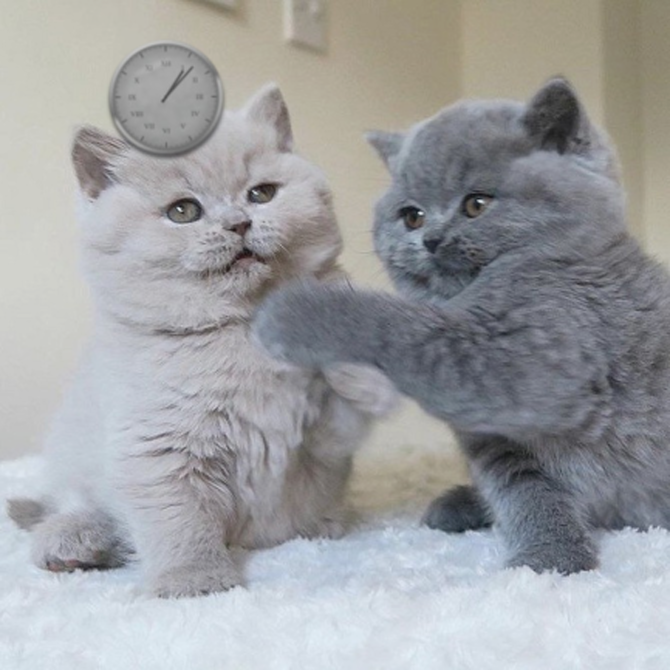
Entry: 1,07
